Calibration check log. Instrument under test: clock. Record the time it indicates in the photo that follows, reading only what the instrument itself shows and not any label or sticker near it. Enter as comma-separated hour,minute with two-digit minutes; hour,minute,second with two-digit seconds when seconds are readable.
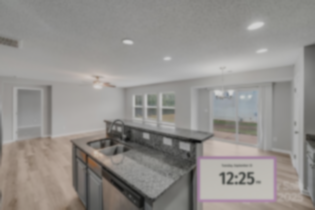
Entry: 12,25
